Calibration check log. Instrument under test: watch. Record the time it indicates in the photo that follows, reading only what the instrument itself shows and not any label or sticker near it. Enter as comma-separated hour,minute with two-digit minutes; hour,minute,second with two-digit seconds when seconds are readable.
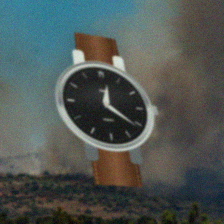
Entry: 12,21
